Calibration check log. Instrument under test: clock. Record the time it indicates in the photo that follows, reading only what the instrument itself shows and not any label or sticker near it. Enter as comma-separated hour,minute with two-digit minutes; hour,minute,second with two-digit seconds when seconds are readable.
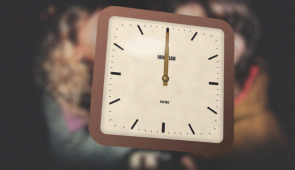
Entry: 12,00
